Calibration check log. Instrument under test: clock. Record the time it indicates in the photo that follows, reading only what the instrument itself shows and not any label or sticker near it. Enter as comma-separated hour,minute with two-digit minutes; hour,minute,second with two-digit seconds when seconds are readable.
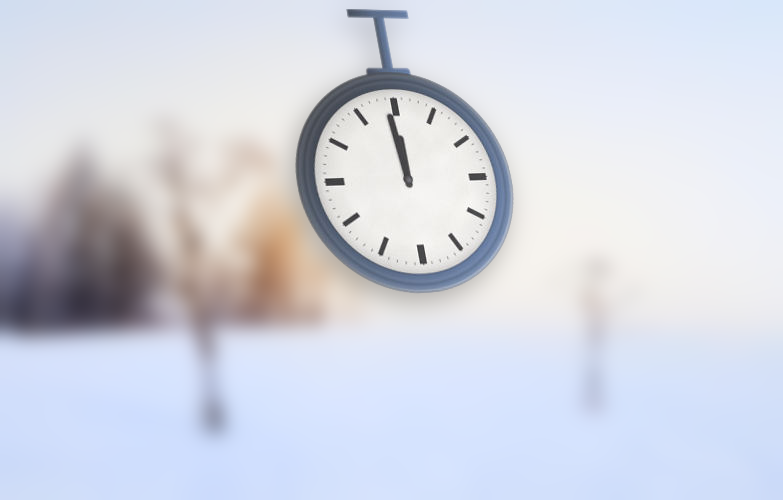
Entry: 11,59
